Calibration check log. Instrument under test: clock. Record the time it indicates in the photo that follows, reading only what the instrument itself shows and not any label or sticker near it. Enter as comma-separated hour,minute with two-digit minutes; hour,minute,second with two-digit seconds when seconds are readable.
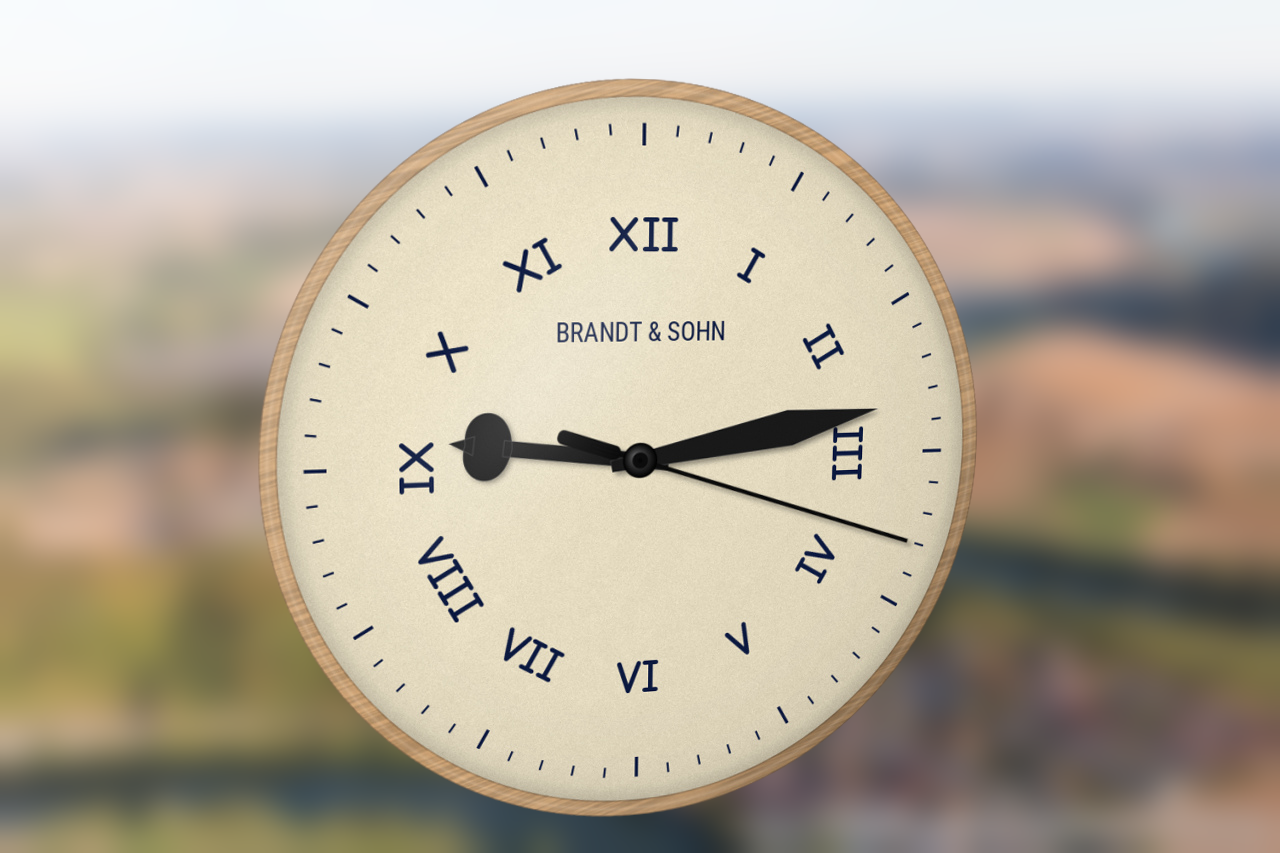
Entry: 9,13,18
